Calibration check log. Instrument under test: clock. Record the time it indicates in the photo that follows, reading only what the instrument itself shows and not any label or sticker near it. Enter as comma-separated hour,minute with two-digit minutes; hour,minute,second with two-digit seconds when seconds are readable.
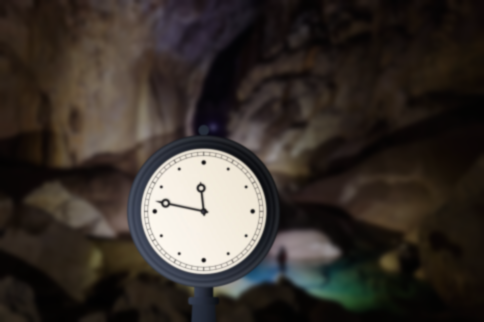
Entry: 11,47
